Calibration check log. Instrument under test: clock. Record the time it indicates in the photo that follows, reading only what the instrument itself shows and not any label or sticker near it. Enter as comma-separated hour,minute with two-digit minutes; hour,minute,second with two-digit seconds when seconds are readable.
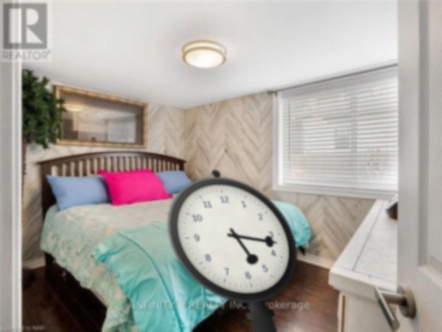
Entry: 5,17
